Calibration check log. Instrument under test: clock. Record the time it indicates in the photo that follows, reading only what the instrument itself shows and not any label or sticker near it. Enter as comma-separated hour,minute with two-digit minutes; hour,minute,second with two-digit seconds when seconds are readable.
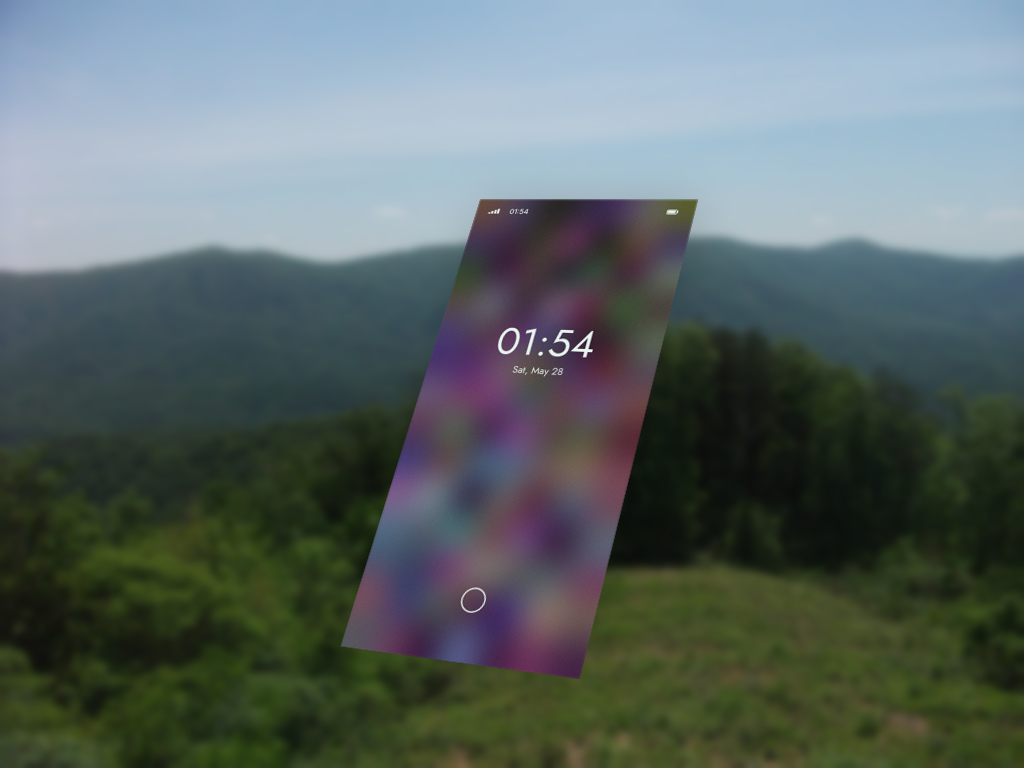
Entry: 1,54
